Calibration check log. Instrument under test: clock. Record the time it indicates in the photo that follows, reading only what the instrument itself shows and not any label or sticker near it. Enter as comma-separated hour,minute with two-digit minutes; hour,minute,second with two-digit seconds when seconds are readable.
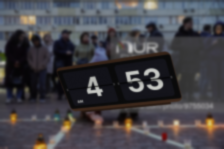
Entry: 4,53
